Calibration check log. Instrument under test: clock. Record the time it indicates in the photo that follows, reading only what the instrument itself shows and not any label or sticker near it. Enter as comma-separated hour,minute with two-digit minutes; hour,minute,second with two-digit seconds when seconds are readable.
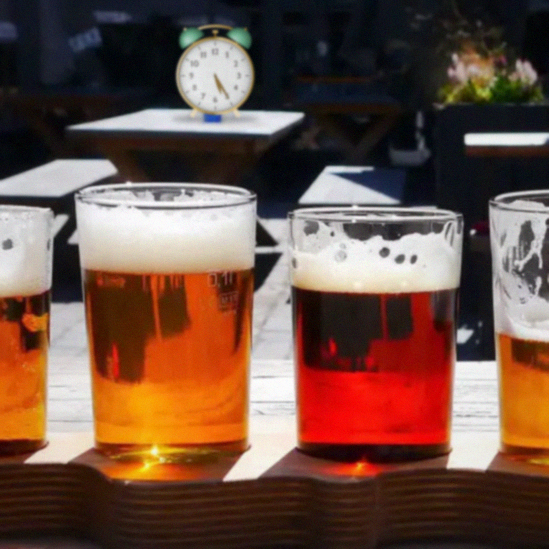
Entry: 5,25
